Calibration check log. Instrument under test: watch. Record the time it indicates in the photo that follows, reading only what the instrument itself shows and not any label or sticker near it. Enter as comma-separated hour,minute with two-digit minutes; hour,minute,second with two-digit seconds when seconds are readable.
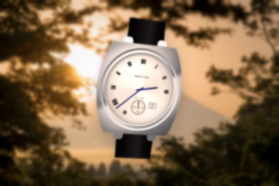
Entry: 2,38
